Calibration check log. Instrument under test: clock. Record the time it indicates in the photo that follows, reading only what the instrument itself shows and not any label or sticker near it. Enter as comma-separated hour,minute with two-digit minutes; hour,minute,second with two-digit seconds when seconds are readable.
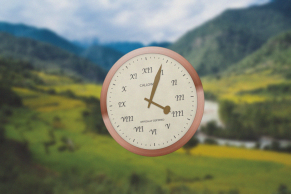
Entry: 4,04
